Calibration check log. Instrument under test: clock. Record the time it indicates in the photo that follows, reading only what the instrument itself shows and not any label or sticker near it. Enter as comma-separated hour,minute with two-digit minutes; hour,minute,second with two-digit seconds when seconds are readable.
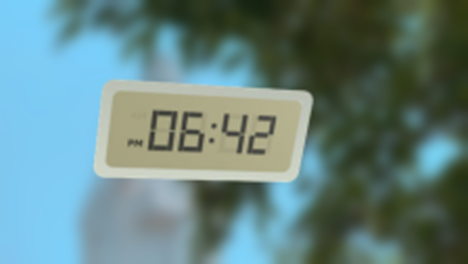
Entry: 6,42
